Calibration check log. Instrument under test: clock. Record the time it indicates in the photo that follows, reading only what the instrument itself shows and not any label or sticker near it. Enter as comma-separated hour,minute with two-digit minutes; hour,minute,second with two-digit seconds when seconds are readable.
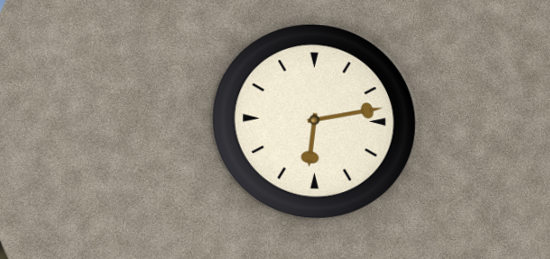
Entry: 6,13
